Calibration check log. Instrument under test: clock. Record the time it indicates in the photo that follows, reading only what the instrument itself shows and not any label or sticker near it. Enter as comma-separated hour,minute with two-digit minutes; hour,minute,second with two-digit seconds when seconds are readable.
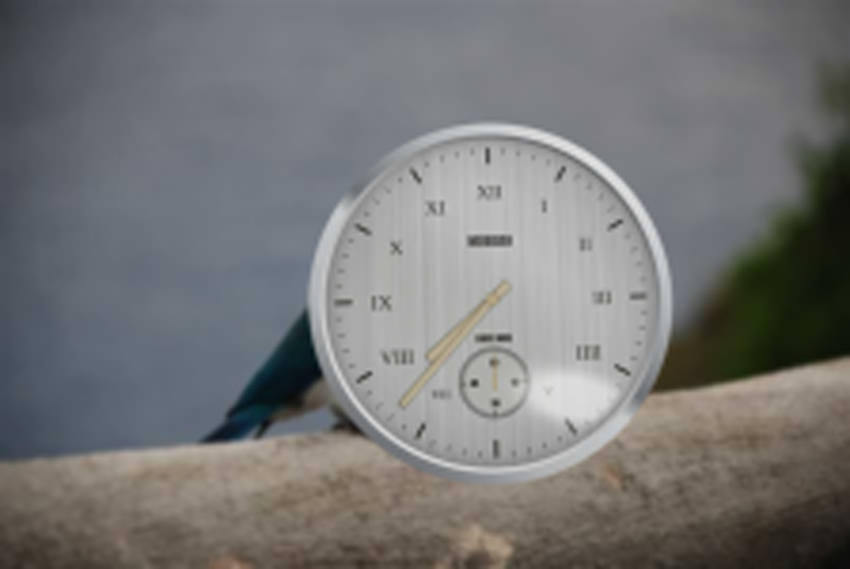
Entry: 7,37
